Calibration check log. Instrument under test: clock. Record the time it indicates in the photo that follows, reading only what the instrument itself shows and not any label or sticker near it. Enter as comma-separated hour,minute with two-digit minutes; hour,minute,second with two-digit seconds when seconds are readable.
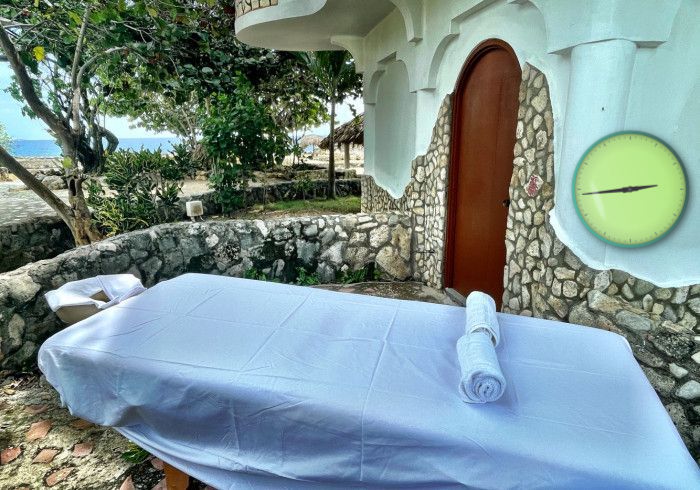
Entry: 2,44
